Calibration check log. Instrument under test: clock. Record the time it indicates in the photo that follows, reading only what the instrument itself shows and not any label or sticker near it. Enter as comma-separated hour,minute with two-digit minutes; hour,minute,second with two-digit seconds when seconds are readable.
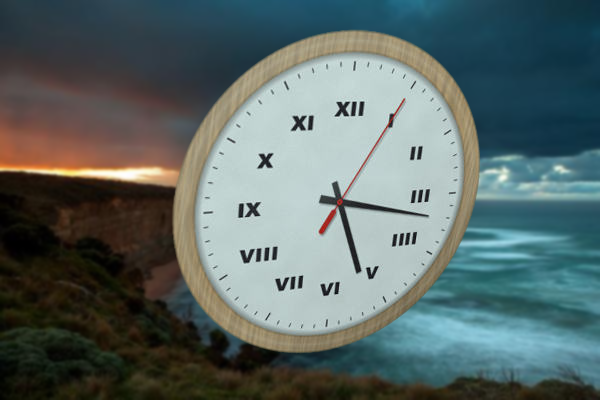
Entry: 5,17,05
